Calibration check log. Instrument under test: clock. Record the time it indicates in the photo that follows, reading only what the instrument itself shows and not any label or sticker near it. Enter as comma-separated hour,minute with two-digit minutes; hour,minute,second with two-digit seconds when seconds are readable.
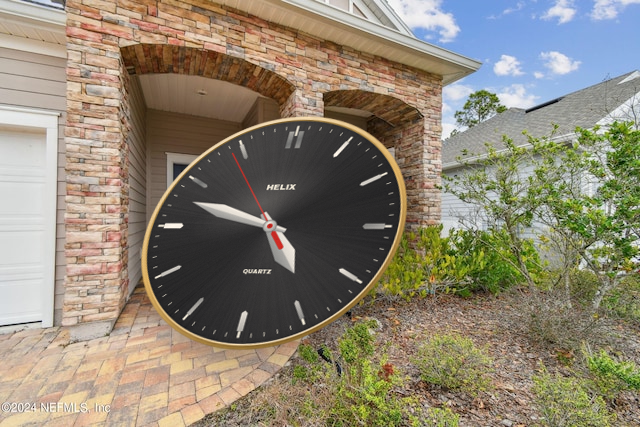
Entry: 4,47,54
